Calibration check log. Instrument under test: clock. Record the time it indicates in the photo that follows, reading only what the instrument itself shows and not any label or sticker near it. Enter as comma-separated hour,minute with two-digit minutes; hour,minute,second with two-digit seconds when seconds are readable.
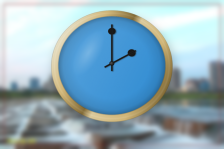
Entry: 2,00
